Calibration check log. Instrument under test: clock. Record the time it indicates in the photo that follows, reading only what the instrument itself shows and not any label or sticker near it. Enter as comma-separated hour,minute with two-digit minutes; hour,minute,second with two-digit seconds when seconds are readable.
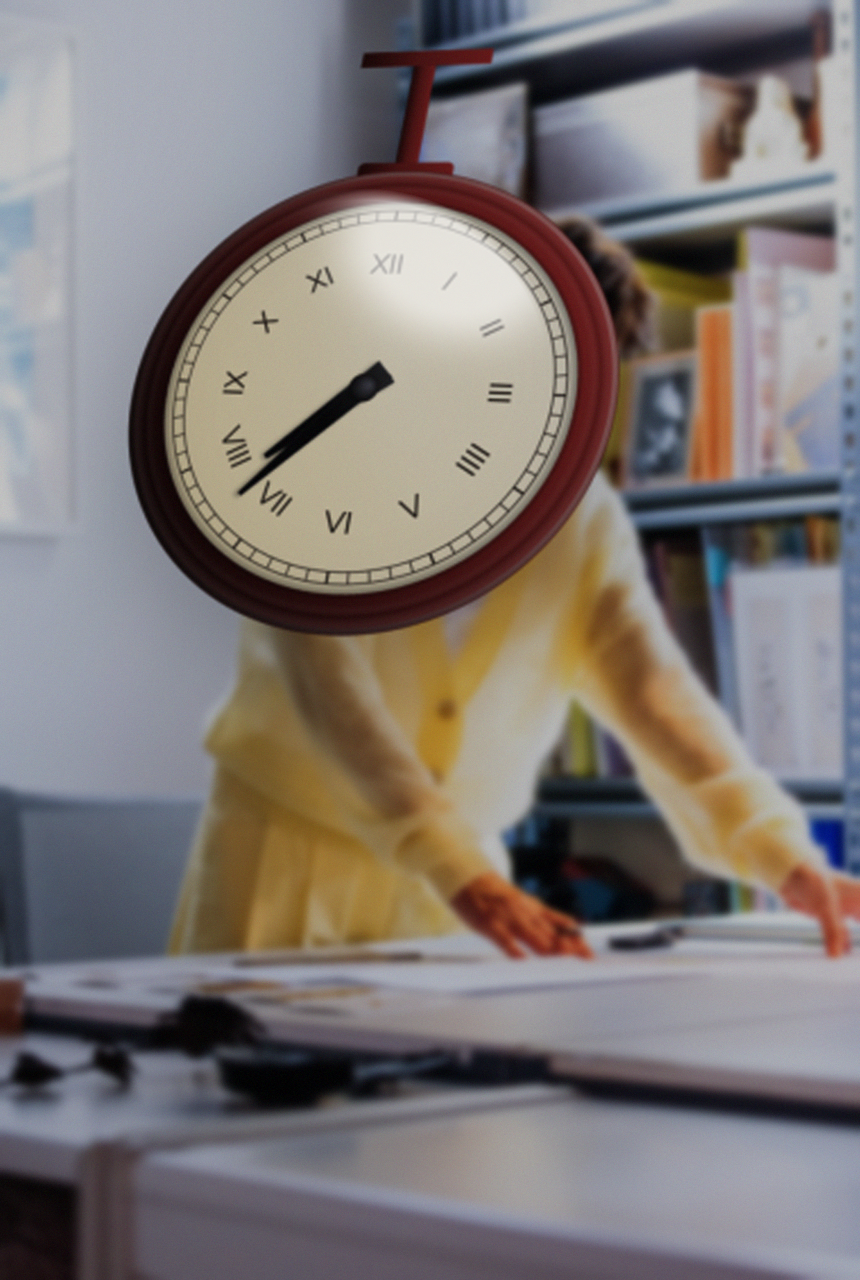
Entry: 7,37
